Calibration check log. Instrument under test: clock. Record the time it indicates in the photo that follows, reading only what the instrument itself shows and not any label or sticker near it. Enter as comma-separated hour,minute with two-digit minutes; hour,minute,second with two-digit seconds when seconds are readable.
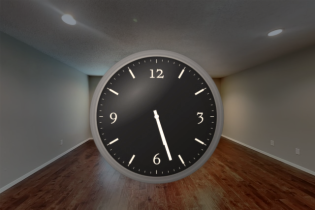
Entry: 5,27
